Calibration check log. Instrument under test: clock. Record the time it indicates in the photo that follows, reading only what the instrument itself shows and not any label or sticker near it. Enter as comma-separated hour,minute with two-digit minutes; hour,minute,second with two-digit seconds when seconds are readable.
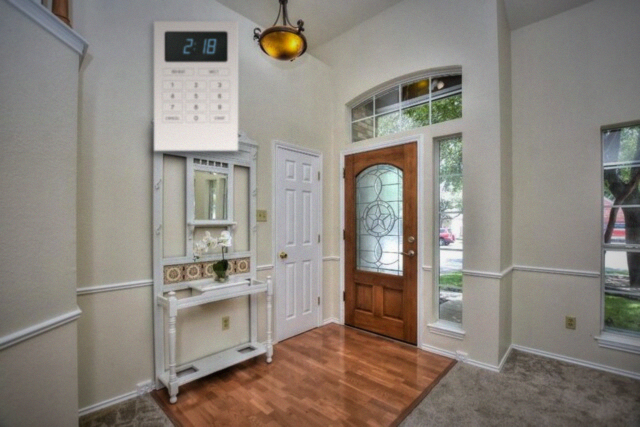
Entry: 2,18
